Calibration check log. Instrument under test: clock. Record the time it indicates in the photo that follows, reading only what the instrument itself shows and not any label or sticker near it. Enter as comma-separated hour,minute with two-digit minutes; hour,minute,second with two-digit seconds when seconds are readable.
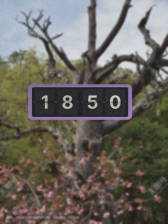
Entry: 18,50
